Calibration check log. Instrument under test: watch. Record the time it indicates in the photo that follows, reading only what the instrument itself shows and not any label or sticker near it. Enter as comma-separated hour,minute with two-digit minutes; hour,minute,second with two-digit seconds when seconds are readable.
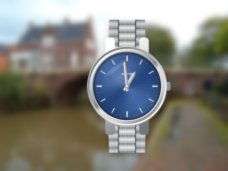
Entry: 12,59
